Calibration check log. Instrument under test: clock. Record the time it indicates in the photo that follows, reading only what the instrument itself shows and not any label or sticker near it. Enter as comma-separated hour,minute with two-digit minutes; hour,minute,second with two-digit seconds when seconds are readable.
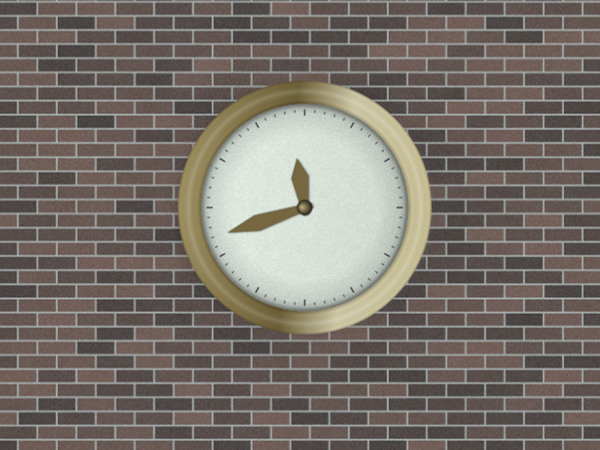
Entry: 11,42
